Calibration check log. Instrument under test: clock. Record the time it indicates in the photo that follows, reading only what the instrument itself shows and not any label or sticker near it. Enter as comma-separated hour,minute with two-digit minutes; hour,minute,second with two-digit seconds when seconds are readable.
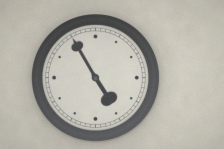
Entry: 4,55
